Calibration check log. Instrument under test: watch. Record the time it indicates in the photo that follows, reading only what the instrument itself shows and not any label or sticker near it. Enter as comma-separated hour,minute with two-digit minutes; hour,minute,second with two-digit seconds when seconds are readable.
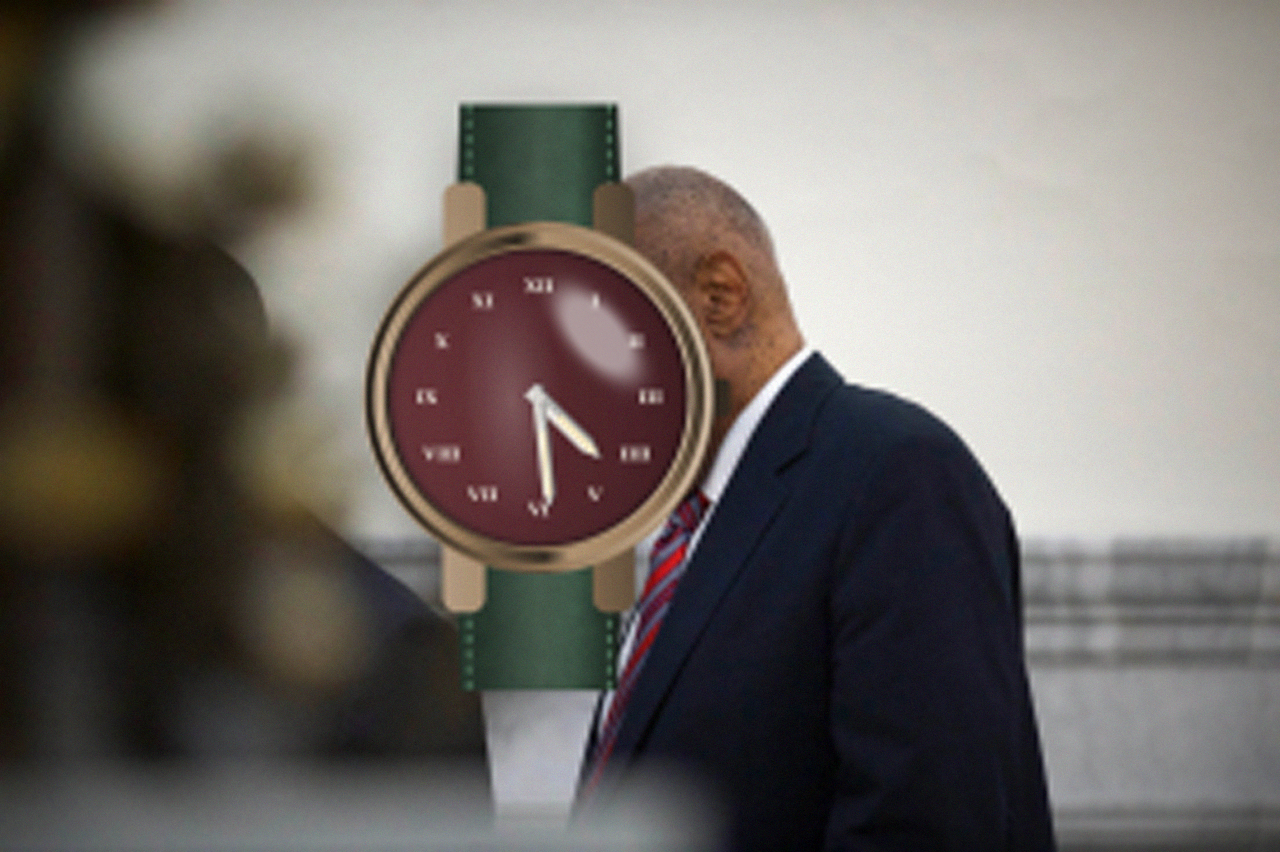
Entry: 4,29
